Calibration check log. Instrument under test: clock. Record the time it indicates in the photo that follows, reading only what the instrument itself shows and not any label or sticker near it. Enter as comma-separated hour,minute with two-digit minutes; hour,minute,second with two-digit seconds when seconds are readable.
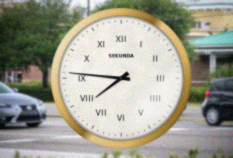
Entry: 7,46
